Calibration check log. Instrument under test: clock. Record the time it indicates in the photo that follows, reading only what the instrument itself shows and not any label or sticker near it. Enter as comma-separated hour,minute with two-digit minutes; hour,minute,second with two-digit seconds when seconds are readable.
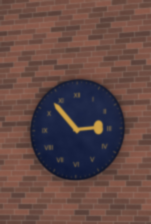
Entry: 2,53
